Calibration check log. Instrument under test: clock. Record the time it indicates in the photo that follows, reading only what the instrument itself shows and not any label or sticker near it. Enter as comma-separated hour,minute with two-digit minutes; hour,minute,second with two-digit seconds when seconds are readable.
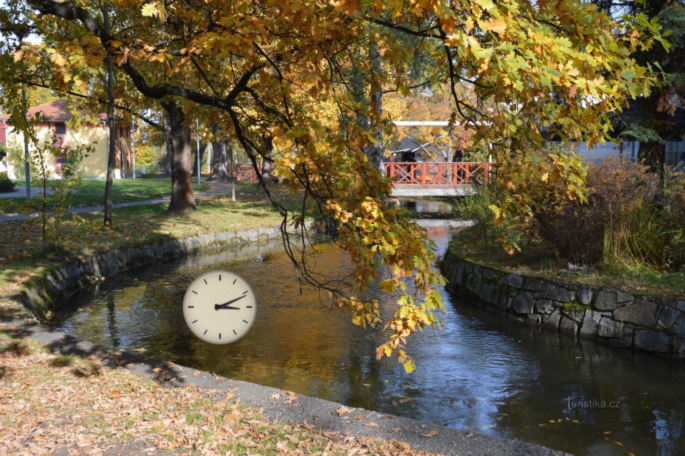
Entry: 3,11
